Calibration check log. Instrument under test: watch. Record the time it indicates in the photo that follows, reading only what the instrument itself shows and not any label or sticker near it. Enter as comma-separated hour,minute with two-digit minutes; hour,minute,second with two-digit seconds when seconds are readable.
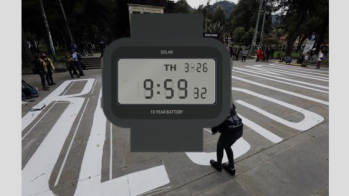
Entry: 9,59,32
